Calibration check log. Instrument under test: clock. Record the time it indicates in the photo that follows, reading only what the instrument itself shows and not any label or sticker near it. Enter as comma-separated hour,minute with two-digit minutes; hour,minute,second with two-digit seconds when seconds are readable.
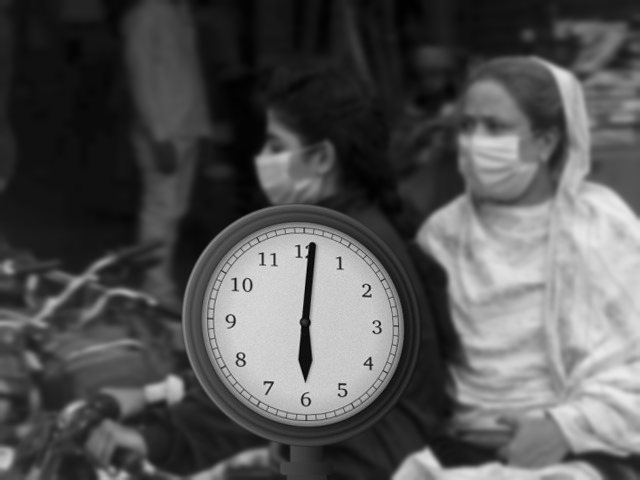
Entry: 6,01
